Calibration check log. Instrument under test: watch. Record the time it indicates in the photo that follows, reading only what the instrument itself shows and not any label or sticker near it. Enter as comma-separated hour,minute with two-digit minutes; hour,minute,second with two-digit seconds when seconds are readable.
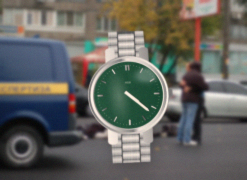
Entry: 4,22
